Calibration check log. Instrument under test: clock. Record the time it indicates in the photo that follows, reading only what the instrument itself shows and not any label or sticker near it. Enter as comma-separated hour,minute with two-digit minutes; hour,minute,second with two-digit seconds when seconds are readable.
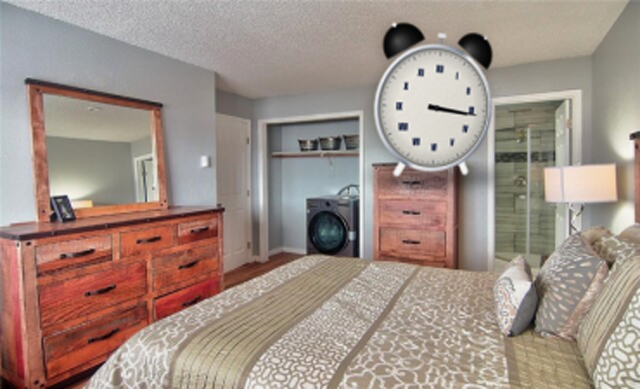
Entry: 3,16
